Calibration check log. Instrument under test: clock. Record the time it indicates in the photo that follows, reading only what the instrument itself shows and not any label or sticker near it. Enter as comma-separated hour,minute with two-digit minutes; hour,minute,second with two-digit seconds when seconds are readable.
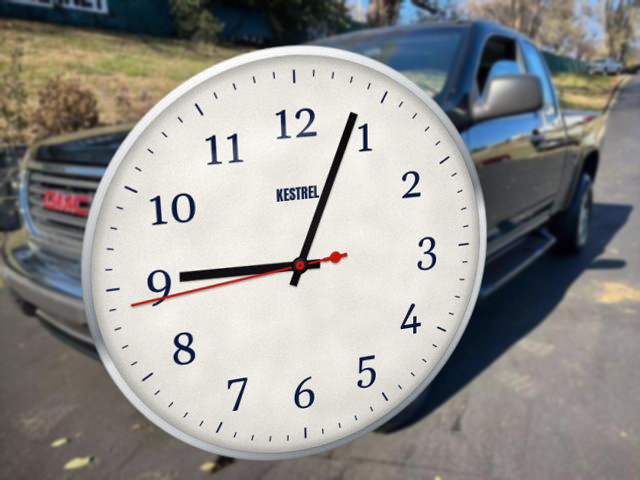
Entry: 9,03,44
